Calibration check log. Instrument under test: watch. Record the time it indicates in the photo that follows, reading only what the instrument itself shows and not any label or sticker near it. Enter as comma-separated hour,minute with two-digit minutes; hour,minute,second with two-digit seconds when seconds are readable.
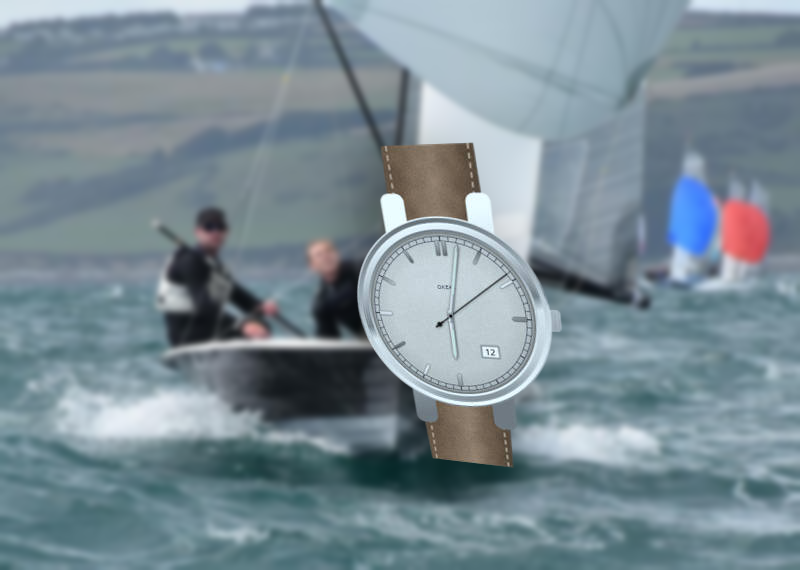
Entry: 6,02,09
